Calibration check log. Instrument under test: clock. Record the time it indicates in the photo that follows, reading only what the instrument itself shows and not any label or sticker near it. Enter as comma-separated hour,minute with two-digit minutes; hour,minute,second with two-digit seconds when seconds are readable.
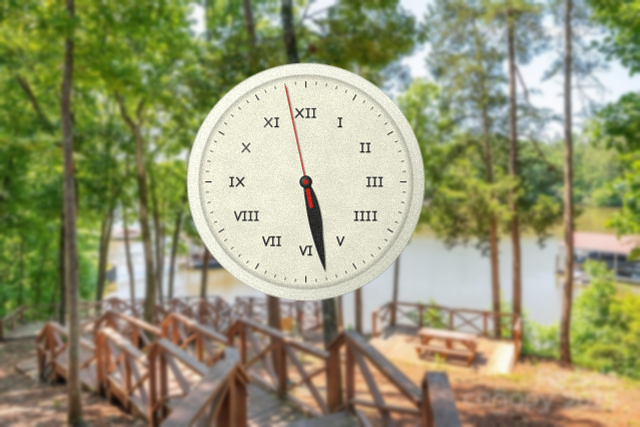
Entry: 5,27,58
